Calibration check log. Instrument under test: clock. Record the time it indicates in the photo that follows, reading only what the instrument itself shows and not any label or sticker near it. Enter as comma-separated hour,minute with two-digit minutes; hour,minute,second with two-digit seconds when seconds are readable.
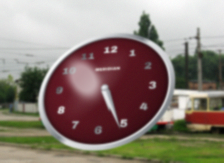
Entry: 5,26
